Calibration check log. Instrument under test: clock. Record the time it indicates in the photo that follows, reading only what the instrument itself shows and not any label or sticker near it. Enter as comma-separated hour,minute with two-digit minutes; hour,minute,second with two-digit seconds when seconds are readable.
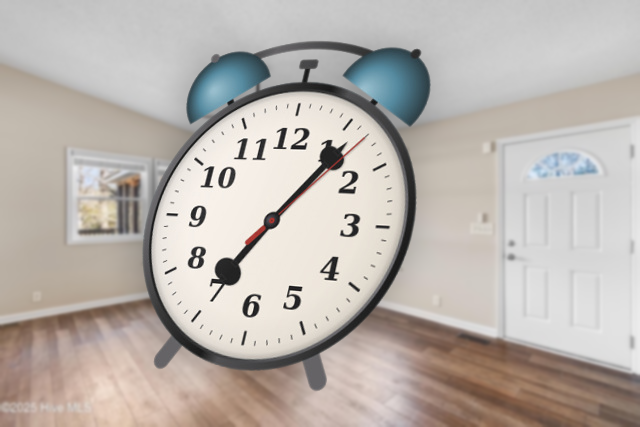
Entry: 7,06,07
